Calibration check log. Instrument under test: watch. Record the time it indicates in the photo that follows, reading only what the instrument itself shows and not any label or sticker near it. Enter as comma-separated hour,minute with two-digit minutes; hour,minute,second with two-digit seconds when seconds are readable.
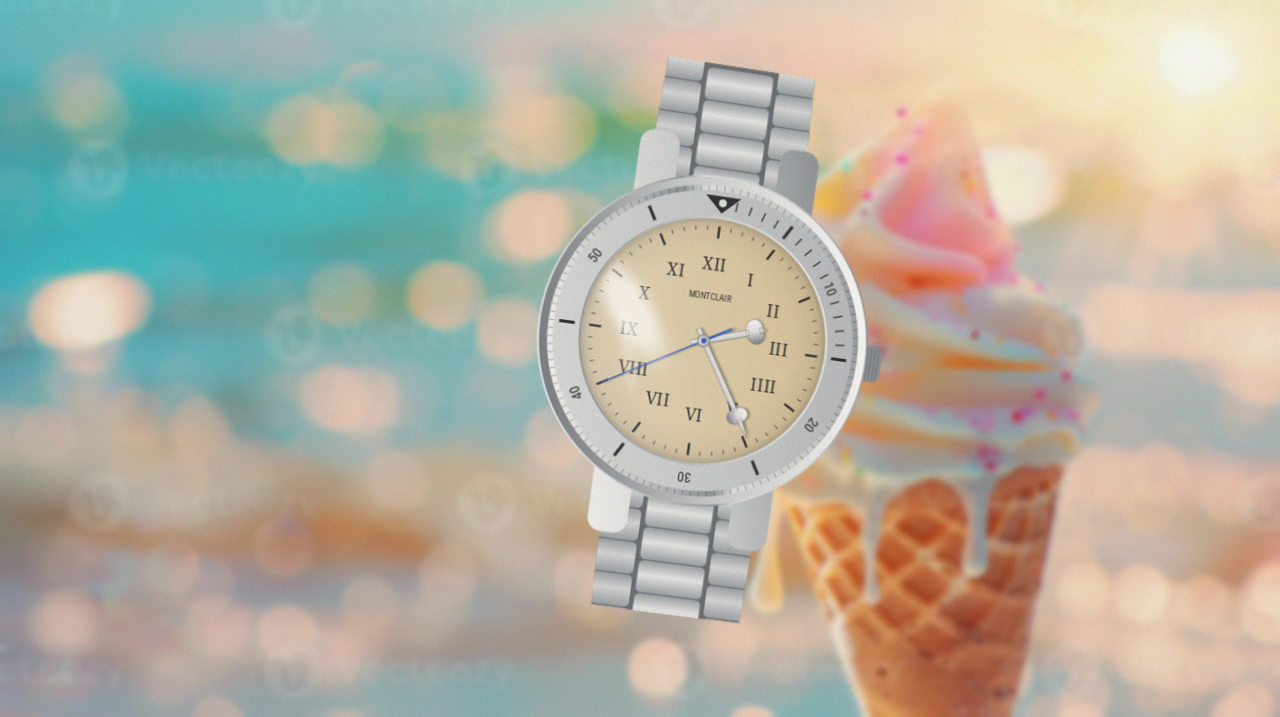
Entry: 2,24,40
